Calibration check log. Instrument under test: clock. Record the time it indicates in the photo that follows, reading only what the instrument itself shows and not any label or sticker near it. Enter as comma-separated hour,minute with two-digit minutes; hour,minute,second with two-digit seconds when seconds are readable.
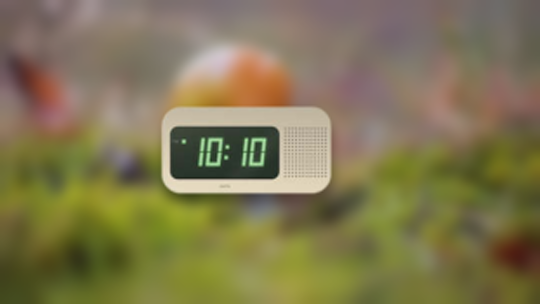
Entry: 10,10
